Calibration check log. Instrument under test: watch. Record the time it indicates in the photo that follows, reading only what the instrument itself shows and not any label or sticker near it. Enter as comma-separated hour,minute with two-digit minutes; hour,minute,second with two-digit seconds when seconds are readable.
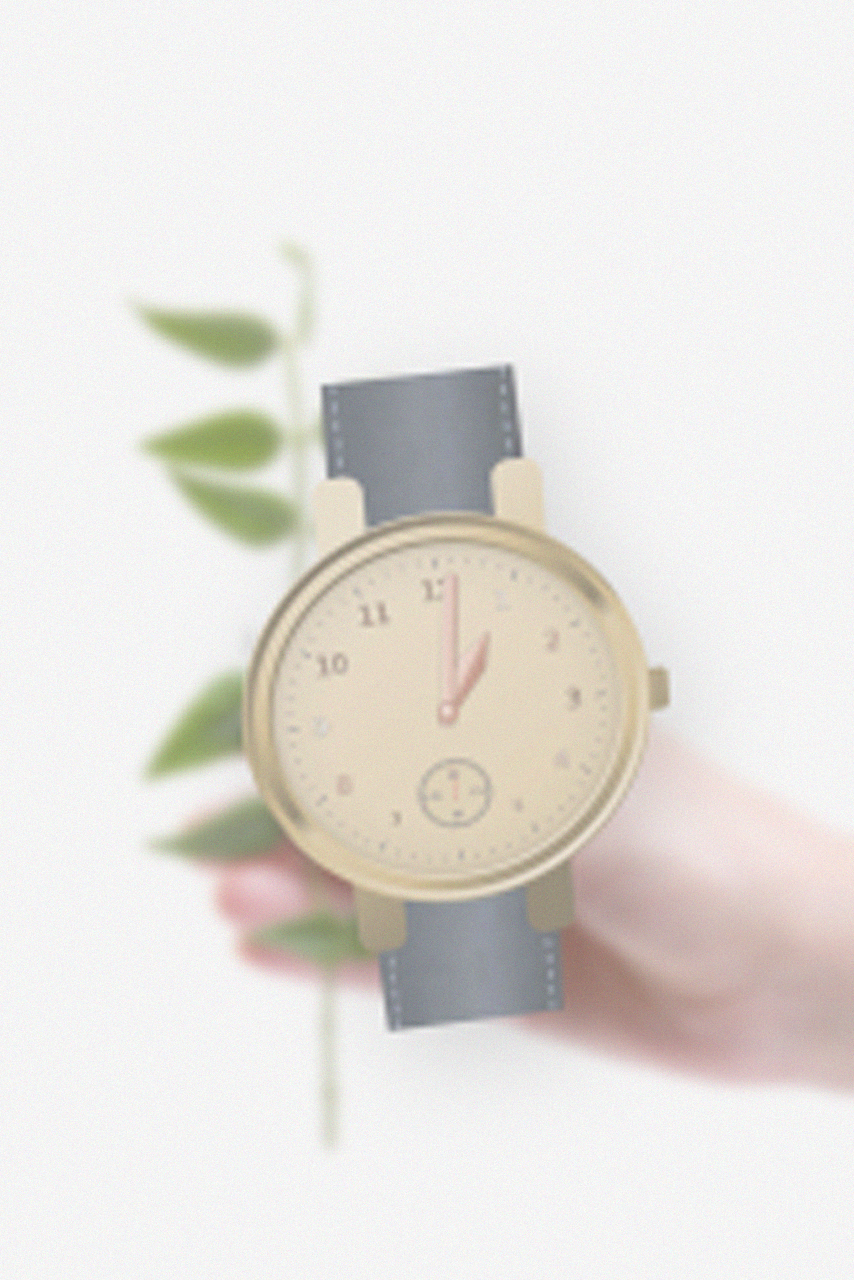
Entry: 1,01
